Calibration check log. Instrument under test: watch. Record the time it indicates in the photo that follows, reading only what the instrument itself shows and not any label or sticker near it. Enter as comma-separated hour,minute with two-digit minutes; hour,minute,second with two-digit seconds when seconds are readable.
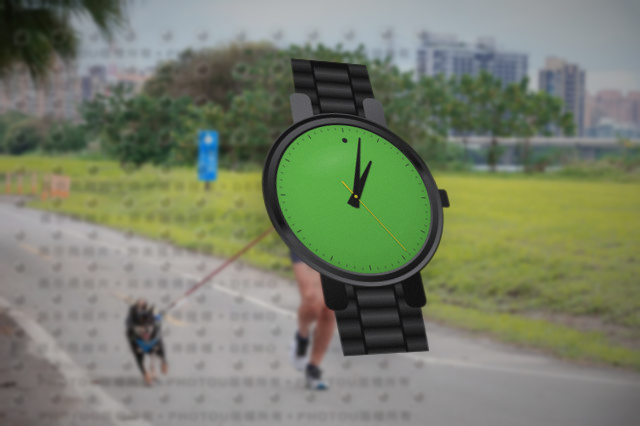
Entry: 1,02,24
